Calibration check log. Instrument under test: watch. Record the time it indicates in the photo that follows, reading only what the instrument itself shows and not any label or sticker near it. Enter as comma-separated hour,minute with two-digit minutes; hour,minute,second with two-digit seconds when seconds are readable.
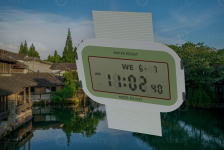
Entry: 11,02,40
